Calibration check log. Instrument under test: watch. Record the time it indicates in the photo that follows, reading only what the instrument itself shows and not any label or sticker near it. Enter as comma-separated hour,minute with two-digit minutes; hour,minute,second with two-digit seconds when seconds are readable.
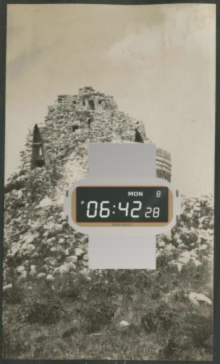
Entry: 6,42,28
